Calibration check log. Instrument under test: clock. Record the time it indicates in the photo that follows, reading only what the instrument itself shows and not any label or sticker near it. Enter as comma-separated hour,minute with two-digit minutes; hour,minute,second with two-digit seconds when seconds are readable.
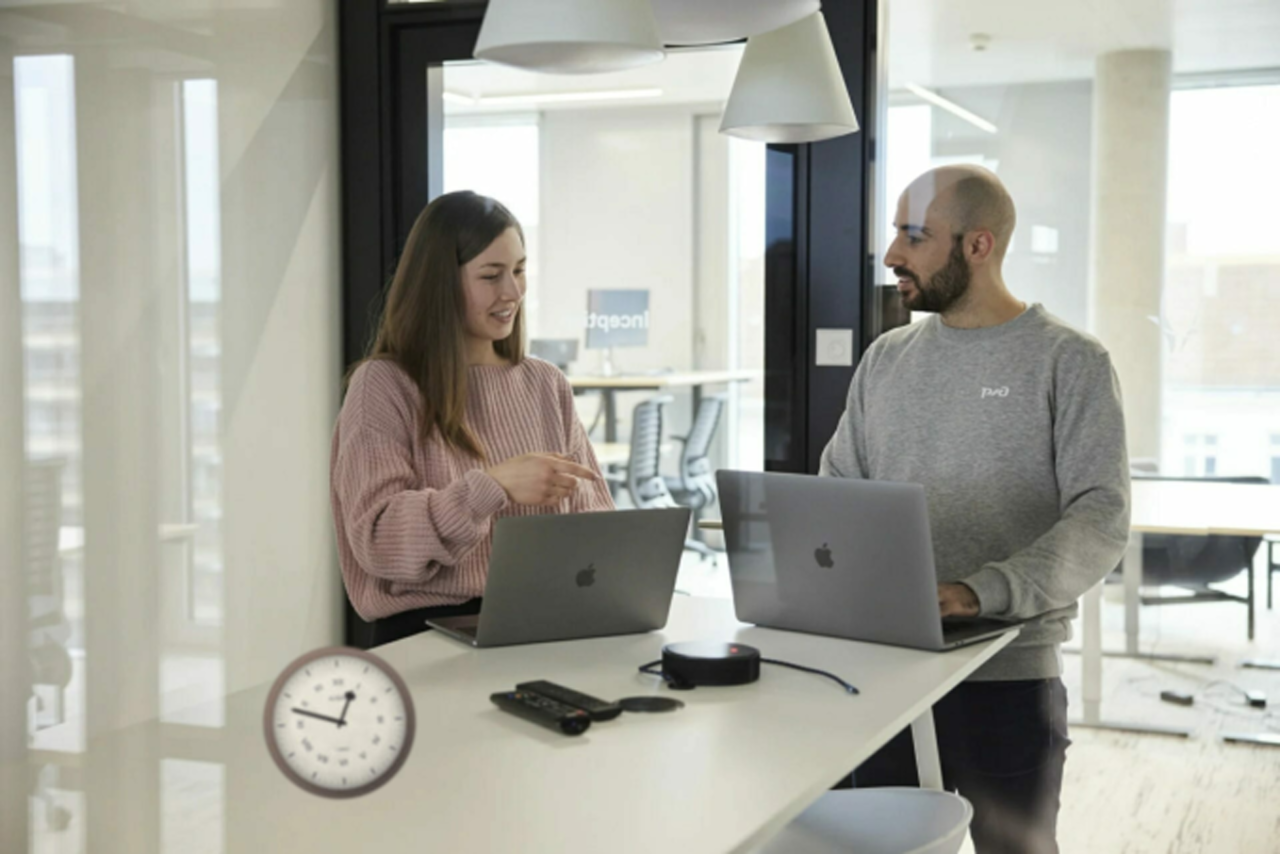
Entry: 12,48
